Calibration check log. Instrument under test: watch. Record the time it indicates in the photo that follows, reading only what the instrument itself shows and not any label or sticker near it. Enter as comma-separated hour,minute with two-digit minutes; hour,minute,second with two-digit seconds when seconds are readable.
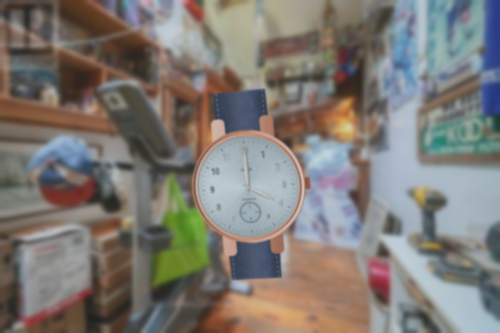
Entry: 4,00
